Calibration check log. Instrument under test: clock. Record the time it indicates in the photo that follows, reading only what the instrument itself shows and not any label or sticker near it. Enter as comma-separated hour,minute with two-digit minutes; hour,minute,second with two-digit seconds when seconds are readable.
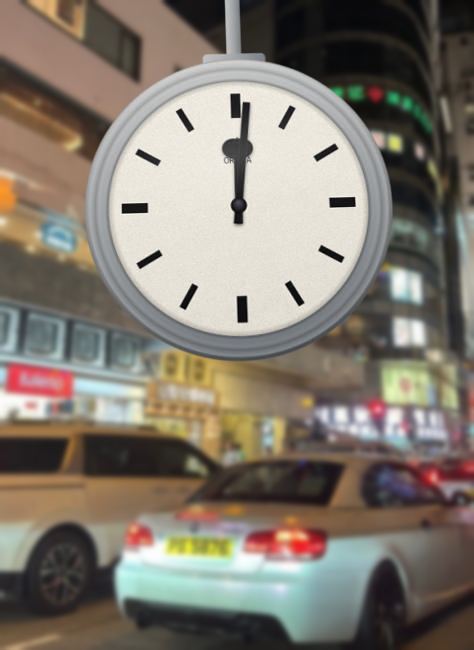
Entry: 12,01
